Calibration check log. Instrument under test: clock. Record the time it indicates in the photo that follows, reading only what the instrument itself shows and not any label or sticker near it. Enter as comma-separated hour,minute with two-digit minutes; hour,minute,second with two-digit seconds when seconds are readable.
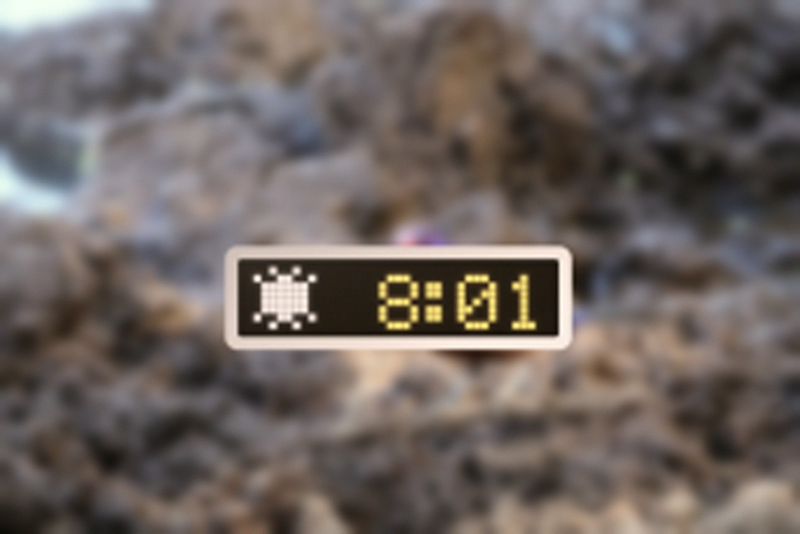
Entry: 8,01
